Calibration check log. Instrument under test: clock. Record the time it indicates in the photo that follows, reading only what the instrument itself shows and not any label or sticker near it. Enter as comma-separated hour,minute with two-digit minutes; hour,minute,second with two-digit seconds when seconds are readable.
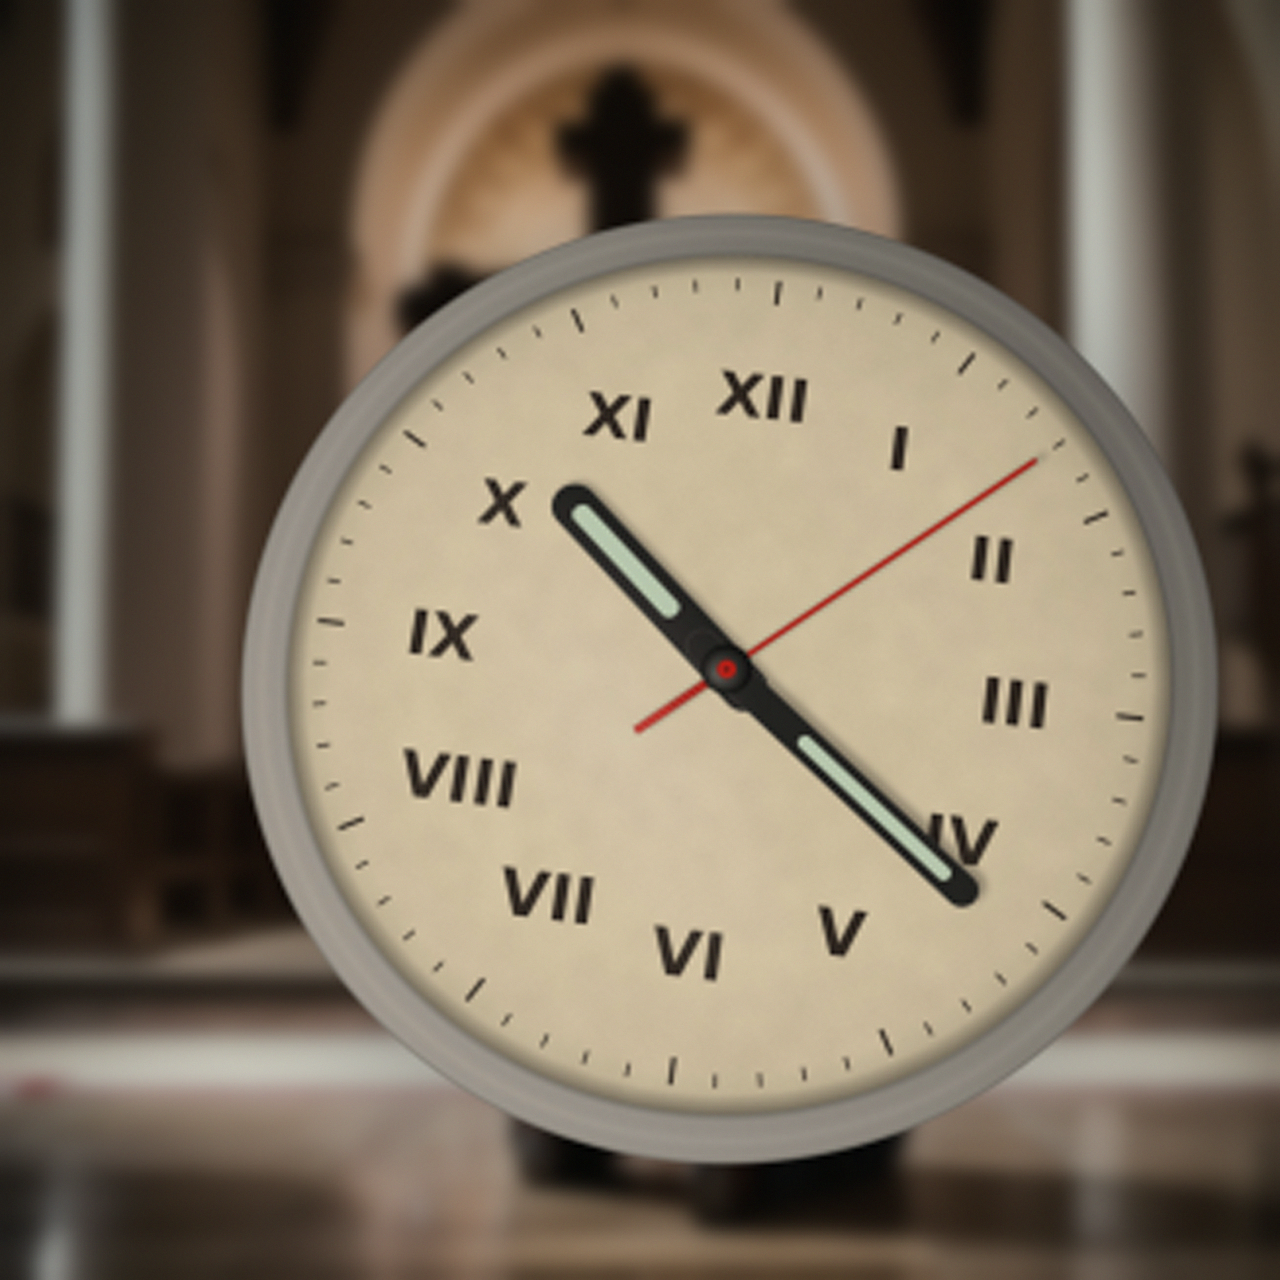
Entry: 10,21,08
